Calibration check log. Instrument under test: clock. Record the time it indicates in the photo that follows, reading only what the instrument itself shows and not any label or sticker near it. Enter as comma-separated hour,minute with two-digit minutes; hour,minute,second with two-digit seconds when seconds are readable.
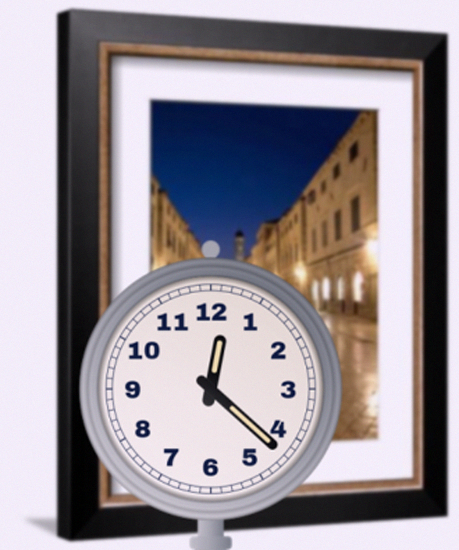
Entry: 12,22
